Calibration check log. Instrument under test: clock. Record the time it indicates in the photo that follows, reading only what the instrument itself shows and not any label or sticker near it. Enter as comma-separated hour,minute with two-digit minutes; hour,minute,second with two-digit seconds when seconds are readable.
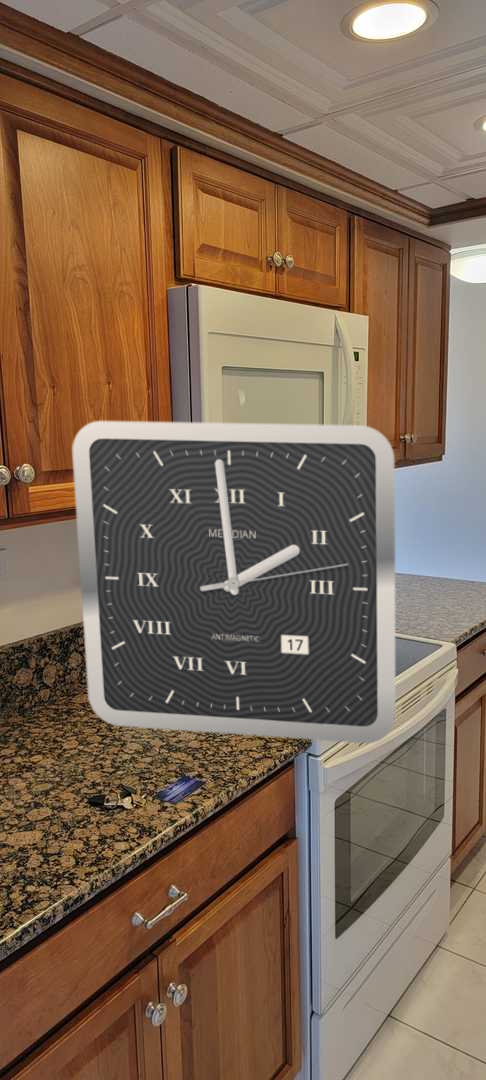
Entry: 1,59,13
